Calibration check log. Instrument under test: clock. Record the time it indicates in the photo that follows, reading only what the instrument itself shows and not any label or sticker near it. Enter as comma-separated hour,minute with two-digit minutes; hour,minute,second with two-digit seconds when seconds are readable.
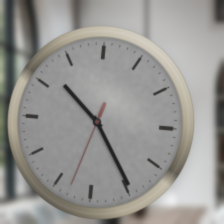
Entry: 10,24,33
